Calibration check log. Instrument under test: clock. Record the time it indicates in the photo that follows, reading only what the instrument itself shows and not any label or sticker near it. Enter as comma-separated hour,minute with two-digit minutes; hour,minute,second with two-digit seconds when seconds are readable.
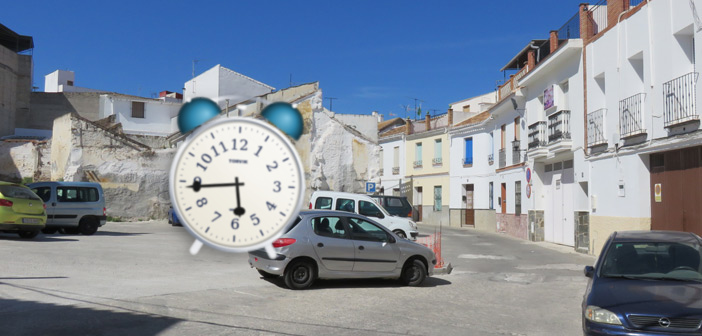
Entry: 5,44
